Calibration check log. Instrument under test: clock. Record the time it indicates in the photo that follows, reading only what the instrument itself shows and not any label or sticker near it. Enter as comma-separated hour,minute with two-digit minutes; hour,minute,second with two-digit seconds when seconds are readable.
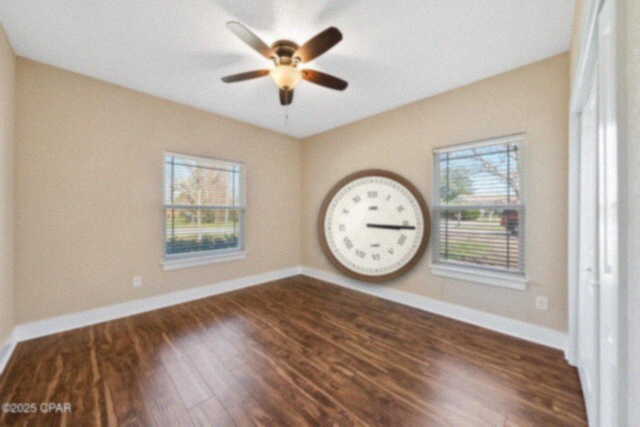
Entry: 3,16
